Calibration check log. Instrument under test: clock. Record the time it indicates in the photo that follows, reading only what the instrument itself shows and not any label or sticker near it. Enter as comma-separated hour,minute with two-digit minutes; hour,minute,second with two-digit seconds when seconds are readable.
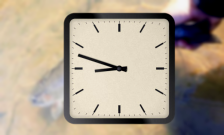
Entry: 8,48
